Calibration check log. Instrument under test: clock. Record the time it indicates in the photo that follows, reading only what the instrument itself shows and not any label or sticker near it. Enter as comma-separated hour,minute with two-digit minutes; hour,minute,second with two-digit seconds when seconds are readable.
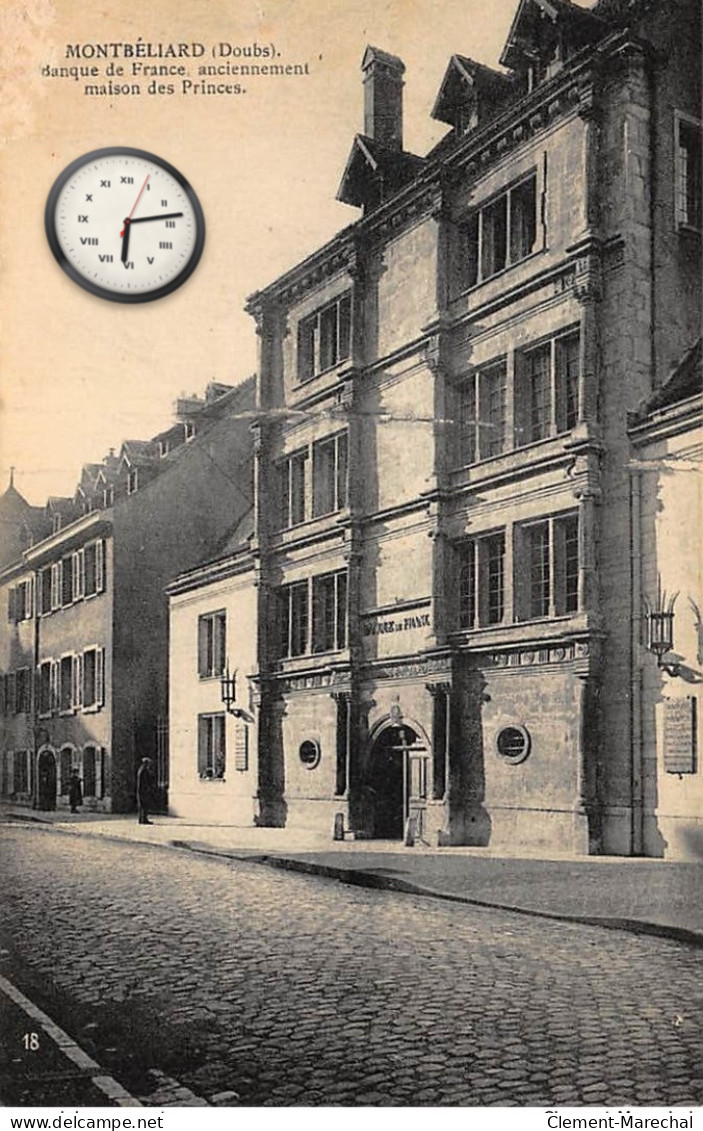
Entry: 6,13,04
